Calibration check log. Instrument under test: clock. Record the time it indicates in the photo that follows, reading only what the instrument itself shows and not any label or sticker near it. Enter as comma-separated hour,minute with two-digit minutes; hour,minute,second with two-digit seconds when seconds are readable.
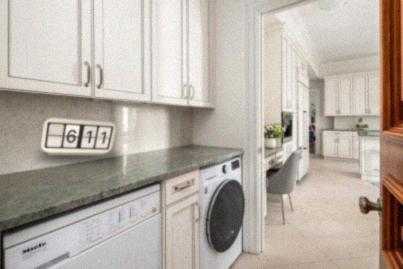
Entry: 6,11
